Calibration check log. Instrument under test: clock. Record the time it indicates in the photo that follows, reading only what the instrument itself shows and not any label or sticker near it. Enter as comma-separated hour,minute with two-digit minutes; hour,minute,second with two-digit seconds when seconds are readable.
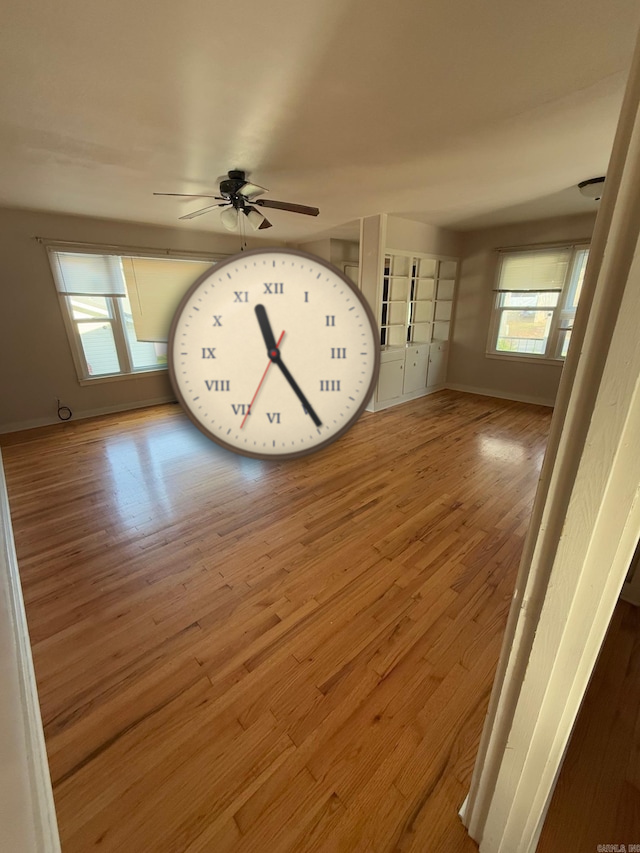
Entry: 11,24,34
